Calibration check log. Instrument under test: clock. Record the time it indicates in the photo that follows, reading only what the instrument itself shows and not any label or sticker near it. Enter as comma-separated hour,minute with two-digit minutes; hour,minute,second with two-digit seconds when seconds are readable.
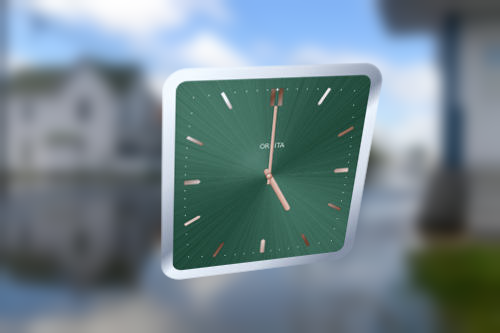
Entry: 5,00
